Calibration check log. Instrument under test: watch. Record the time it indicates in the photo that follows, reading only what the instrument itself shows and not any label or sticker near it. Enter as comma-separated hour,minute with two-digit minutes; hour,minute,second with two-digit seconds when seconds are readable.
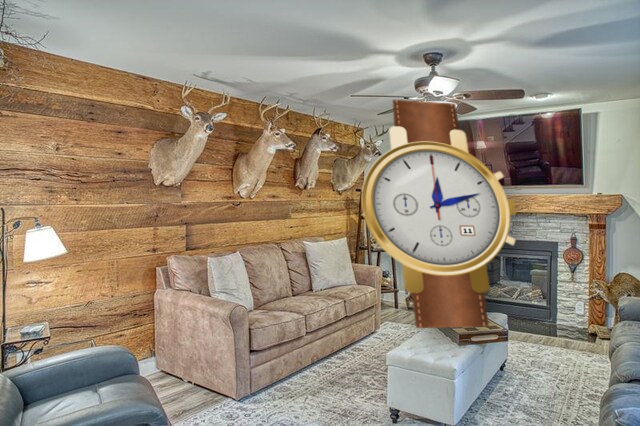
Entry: 12,12
